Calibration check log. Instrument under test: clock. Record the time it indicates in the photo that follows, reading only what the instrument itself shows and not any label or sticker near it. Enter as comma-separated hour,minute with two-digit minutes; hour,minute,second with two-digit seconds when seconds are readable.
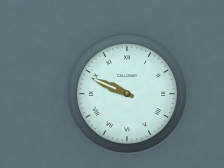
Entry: 9,49
